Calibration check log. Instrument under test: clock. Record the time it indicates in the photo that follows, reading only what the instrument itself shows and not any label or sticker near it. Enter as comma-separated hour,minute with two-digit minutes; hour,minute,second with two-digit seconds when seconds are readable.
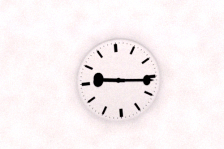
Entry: 9,16
